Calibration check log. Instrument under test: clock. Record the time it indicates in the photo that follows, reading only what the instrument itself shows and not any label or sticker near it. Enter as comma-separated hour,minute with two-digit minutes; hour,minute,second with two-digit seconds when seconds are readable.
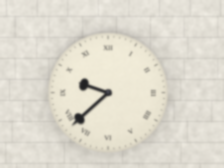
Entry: 9,38
